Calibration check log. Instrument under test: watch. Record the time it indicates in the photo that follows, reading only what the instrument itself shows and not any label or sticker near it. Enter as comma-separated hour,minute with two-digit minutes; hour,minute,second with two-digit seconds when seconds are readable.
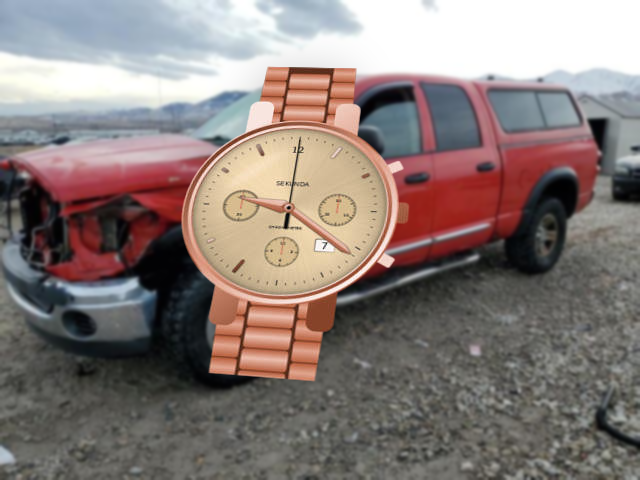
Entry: 9,21
